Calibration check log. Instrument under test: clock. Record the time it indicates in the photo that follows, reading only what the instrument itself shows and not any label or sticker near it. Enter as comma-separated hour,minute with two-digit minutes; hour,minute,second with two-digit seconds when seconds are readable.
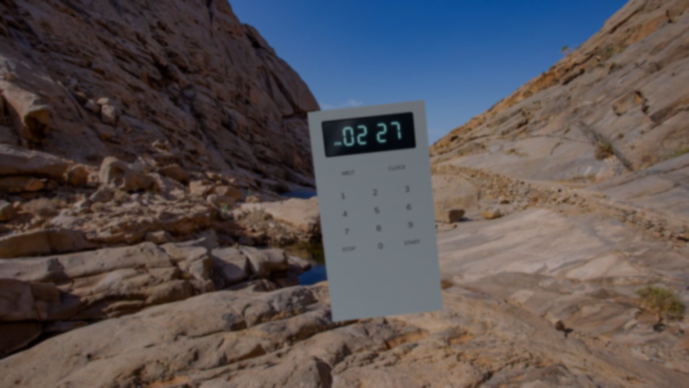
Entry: 2,27
